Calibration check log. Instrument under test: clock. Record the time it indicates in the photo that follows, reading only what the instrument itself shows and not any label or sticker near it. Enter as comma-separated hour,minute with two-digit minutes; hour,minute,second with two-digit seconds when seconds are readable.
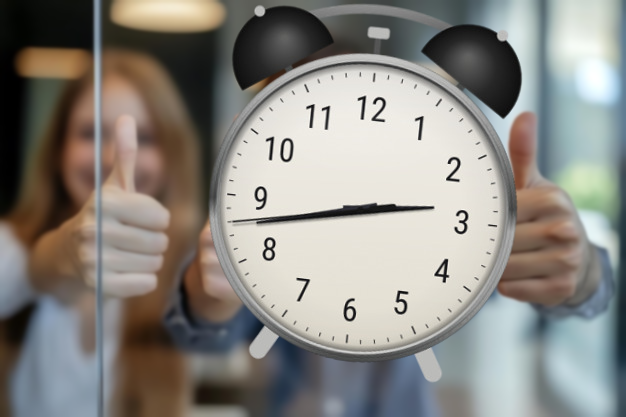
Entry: 2,42,43
